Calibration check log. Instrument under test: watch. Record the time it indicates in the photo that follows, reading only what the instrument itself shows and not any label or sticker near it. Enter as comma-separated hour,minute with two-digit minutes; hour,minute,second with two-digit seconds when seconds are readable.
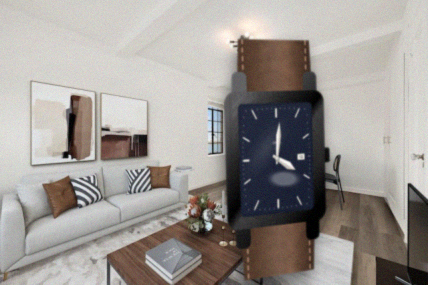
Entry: 4,01
